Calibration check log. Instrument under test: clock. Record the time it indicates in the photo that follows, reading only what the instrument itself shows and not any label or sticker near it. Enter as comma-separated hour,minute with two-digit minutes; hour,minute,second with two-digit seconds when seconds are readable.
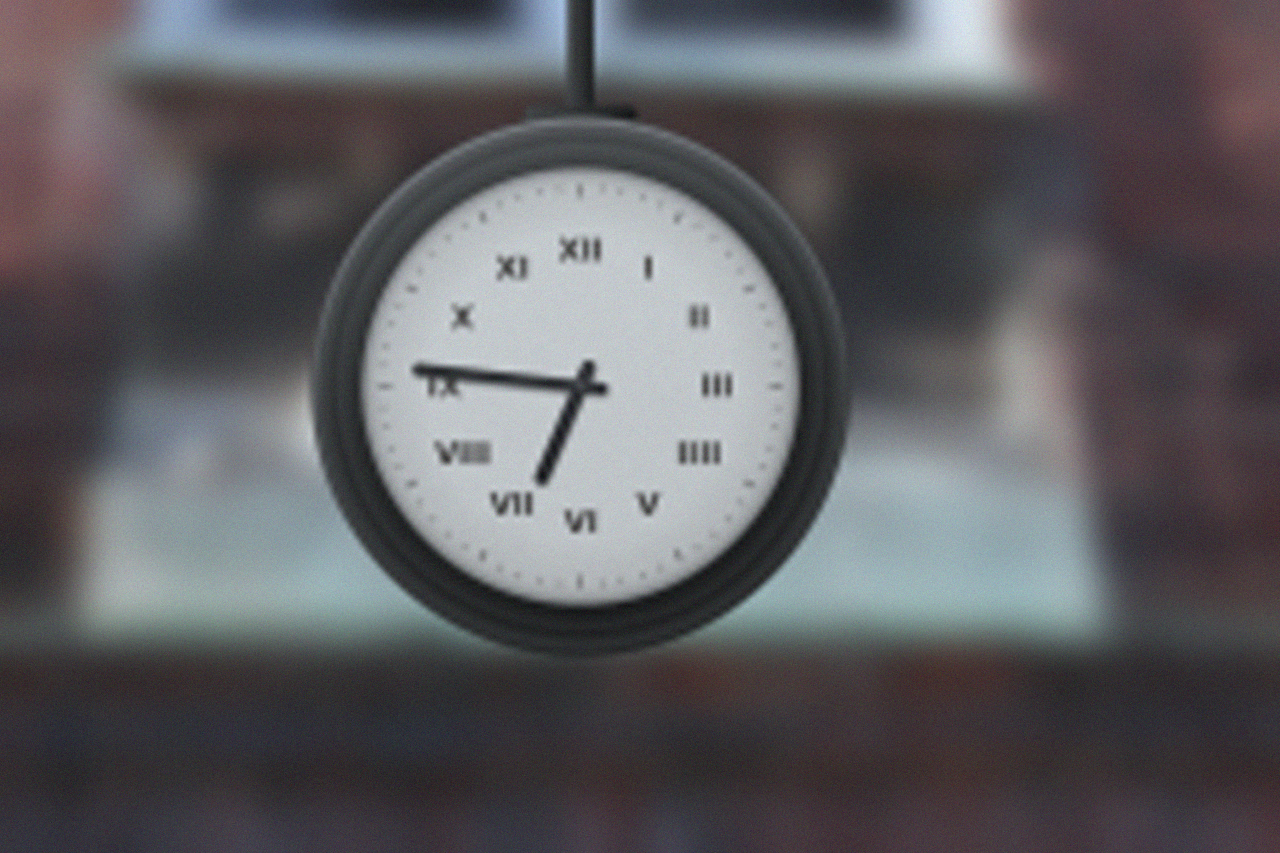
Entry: 6,46
